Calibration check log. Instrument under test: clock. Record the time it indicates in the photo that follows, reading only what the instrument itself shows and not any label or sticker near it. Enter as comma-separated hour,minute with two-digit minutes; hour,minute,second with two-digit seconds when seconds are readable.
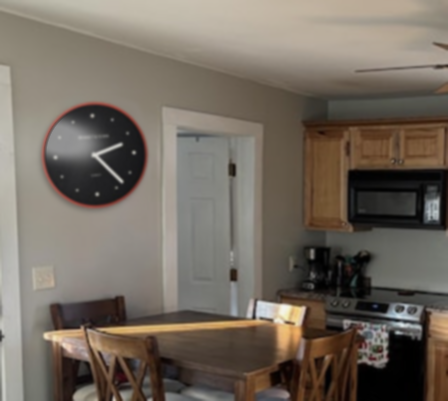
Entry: 2,23
